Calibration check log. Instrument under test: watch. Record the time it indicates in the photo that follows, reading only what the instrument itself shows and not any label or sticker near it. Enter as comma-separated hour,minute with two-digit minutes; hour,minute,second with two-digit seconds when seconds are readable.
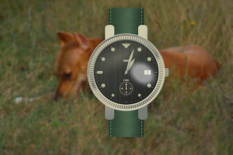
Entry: 1,03
